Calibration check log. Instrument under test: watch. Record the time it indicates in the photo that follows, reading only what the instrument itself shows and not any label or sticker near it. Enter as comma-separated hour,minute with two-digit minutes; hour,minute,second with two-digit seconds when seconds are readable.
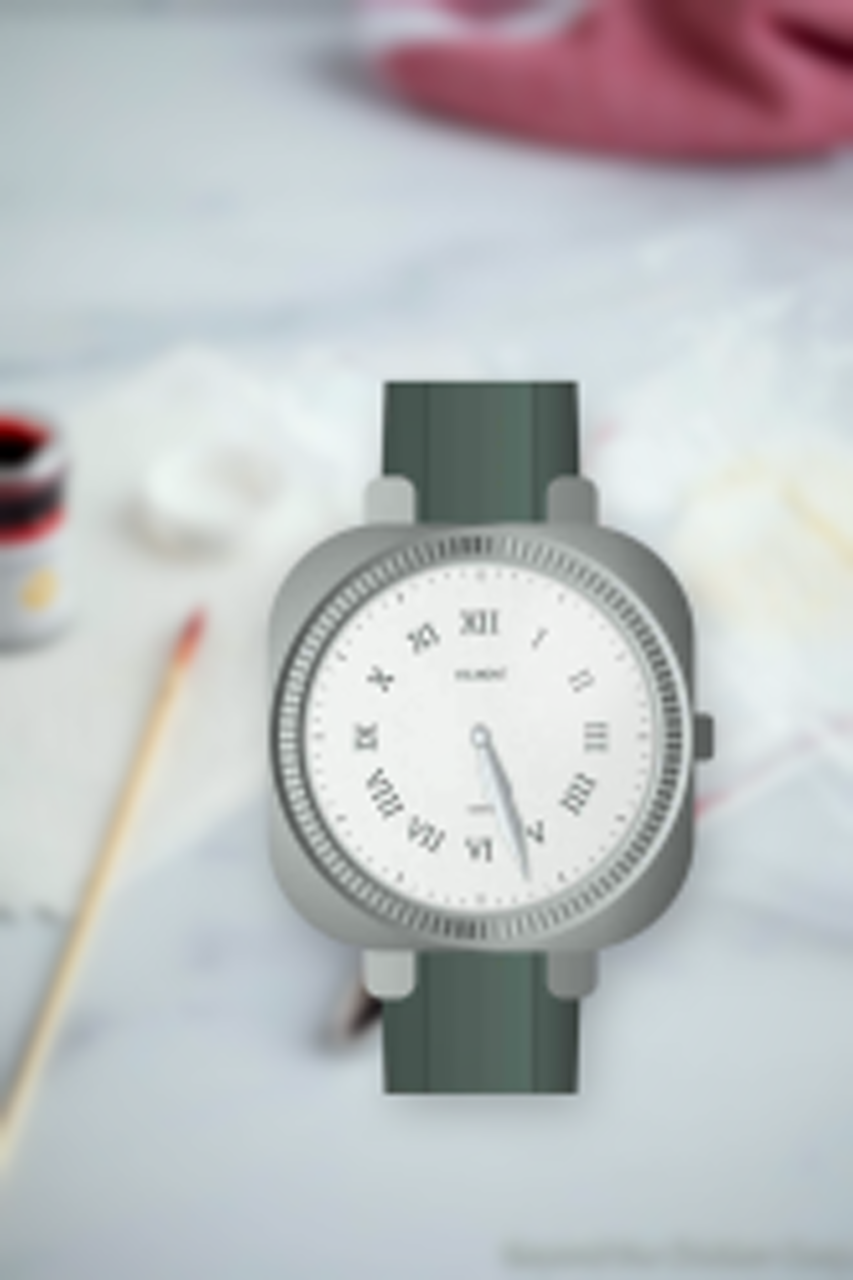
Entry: 5,27
